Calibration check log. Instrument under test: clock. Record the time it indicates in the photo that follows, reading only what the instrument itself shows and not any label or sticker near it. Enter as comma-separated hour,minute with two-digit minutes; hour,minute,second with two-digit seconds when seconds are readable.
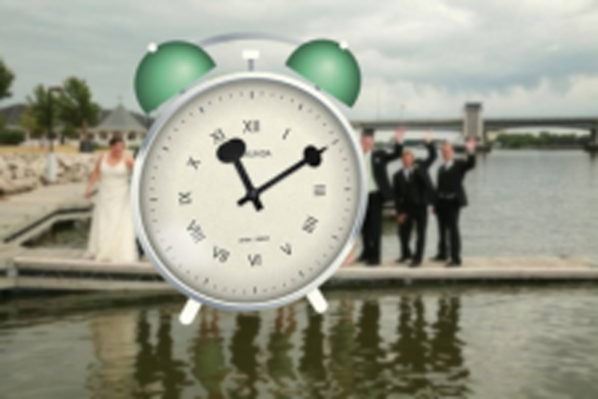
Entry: 11,10
